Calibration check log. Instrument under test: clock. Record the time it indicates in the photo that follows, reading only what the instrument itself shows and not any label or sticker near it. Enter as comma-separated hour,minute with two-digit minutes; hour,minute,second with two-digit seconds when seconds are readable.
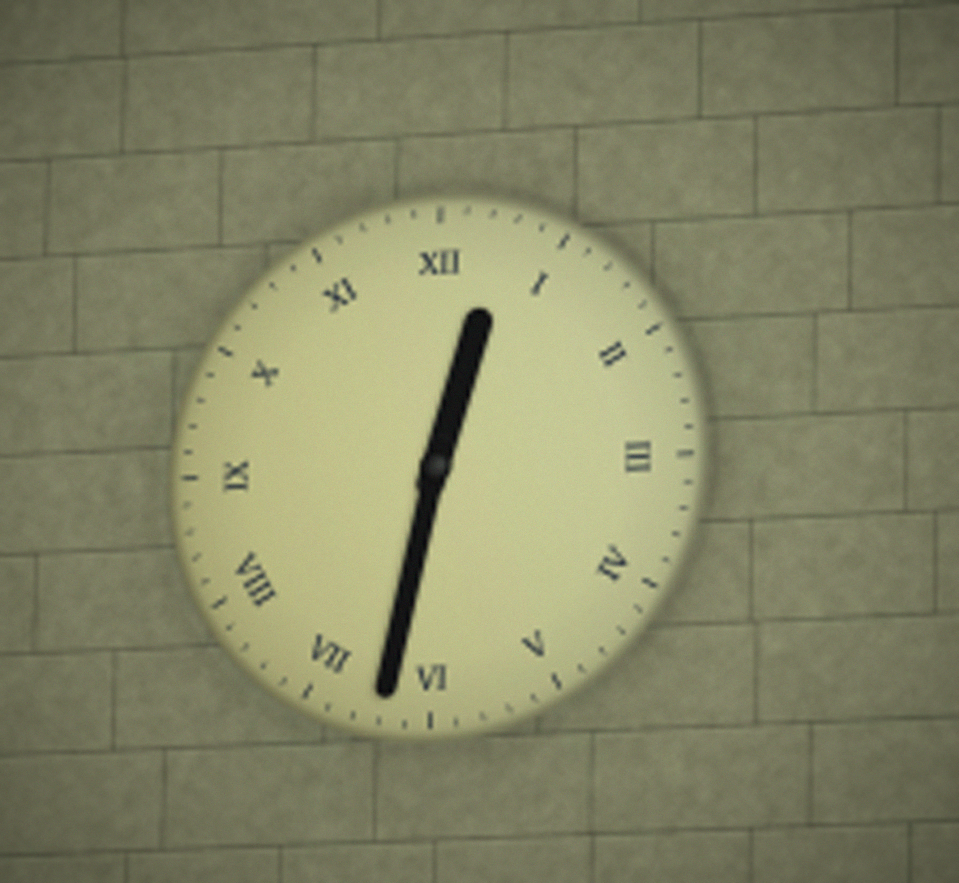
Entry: 12,32
